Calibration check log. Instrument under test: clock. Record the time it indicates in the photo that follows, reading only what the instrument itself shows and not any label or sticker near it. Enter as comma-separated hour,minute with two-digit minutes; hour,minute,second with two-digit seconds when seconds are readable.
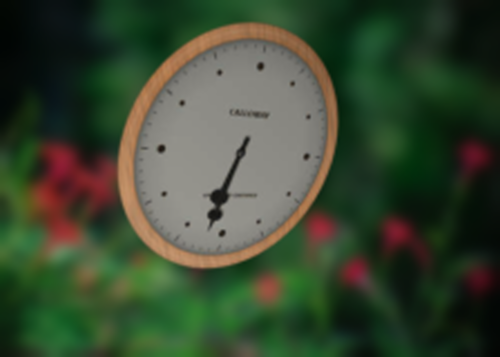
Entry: 6,32
